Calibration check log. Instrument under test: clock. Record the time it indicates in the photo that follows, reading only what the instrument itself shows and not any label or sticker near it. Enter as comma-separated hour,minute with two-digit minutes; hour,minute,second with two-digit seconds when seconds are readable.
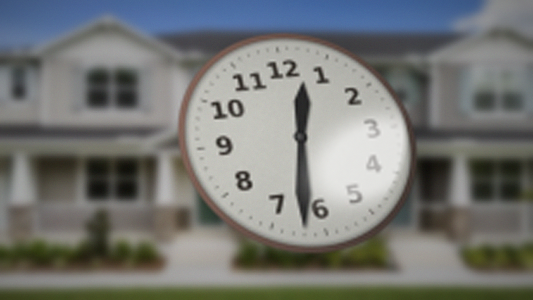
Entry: 12,32
